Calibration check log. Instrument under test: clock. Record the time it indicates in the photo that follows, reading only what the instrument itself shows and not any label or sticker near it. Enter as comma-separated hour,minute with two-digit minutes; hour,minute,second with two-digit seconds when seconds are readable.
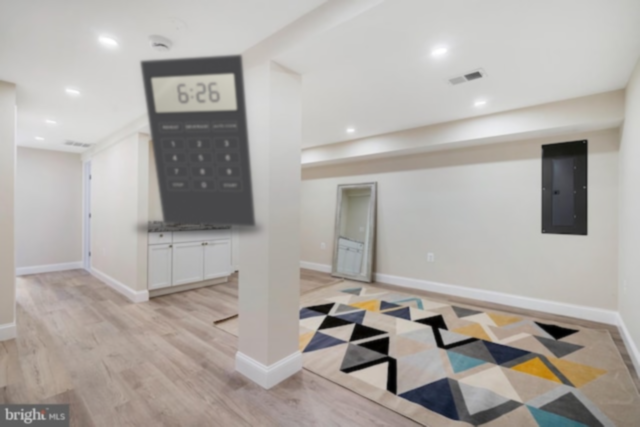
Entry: 6,26
